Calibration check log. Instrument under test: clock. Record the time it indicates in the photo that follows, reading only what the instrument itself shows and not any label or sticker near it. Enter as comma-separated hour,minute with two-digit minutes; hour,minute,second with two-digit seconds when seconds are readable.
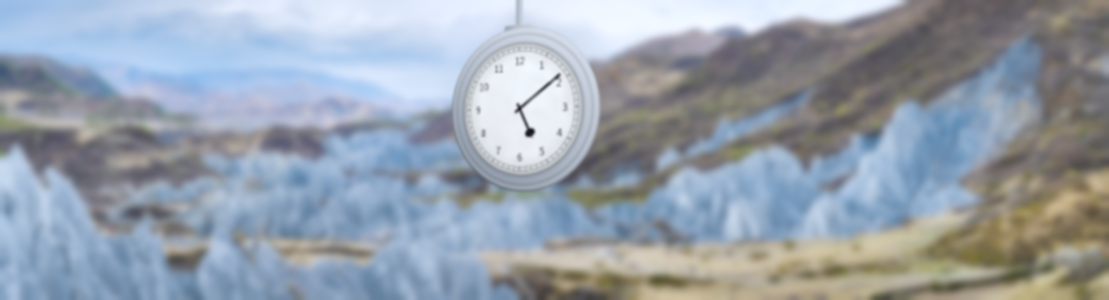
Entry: 5,09
